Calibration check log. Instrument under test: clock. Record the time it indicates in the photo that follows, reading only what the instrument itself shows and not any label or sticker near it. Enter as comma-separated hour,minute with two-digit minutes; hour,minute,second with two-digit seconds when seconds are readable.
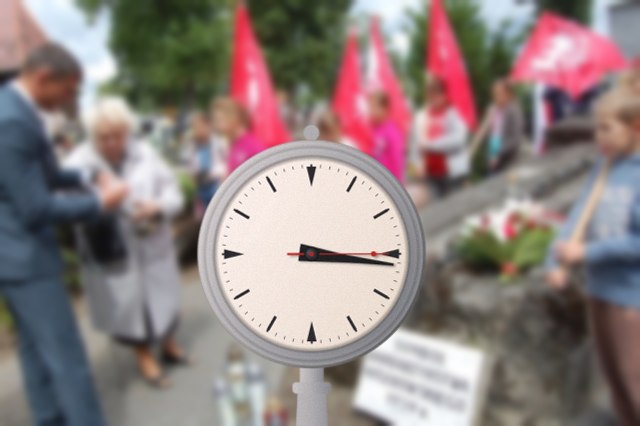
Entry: 3,16,15
